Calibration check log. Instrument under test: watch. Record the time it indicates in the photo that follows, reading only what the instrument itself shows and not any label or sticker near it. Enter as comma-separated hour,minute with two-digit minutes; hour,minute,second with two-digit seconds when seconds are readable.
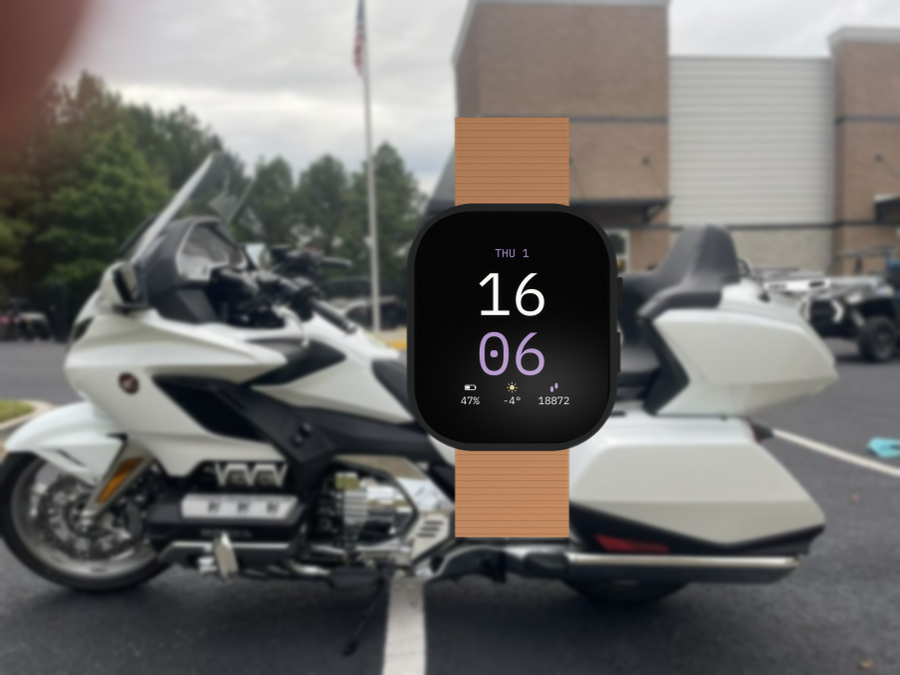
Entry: 16,06
